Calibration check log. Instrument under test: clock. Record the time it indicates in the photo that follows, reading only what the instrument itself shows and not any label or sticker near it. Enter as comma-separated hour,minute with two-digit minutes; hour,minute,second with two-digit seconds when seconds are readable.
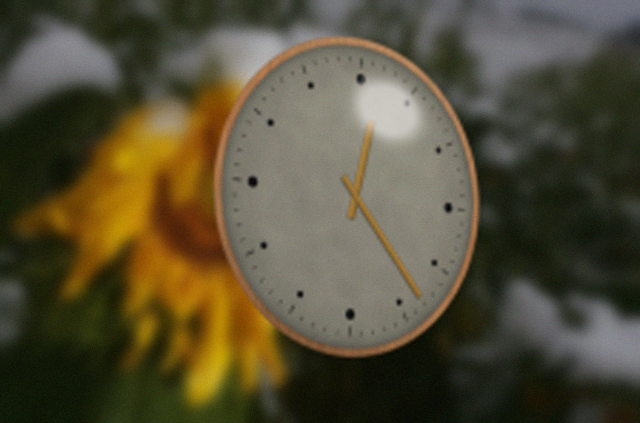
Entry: 12,23
